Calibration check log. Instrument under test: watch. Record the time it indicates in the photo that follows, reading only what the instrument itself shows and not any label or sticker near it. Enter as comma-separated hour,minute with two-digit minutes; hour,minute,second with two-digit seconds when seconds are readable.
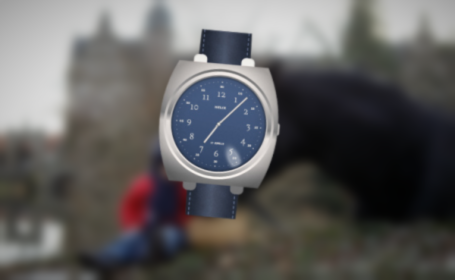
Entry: 7,07
